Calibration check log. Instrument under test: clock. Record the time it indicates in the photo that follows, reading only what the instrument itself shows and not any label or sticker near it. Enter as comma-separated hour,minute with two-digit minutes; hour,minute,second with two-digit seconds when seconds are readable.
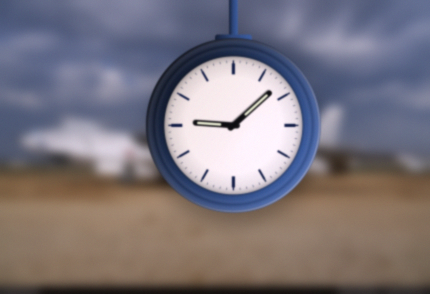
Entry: 9,08
